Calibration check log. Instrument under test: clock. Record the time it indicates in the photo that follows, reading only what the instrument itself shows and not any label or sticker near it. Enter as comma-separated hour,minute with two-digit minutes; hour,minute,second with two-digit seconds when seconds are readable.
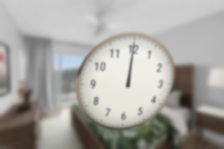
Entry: 12,00
